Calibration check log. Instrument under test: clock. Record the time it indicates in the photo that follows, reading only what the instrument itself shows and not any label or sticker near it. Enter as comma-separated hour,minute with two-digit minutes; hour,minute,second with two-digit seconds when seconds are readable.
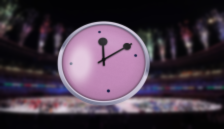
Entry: 12,11
